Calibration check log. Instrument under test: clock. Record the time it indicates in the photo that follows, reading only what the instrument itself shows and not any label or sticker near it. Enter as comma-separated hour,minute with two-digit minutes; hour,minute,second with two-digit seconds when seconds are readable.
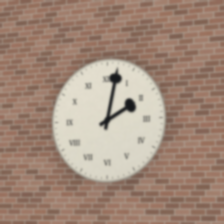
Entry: 2,02
